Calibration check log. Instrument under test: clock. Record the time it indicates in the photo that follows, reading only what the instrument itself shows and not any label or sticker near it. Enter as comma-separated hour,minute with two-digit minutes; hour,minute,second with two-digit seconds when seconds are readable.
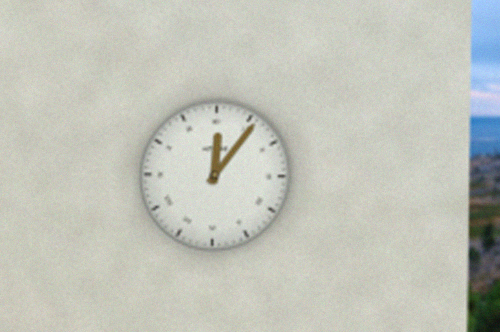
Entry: 12,06
